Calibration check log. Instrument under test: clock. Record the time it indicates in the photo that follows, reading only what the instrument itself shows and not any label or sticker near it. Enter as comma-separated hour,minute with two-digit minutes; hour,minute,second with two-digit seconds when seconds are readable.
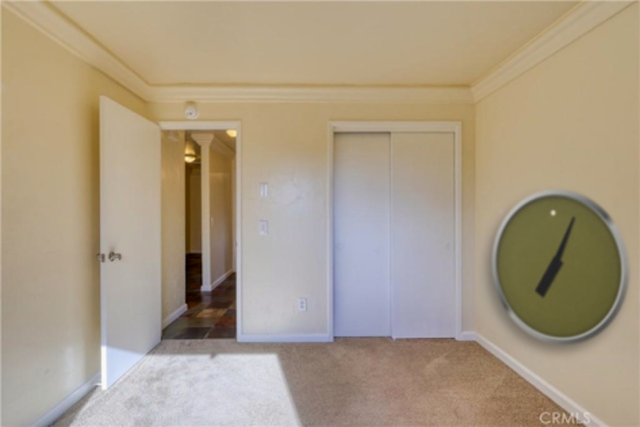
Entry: 7,04
